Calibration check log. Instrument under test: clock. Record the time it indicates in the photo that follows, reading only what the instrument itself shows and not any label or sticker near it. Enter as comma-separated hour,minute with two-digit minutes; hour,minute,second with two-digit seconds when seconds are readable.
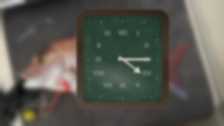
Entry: 4,15
